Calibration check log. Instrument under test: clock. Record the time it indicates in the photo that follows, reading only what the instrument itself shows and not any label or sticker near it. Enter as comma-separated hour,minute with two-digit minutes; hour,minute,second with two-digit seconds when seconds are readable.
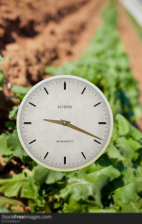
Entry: 9,19
